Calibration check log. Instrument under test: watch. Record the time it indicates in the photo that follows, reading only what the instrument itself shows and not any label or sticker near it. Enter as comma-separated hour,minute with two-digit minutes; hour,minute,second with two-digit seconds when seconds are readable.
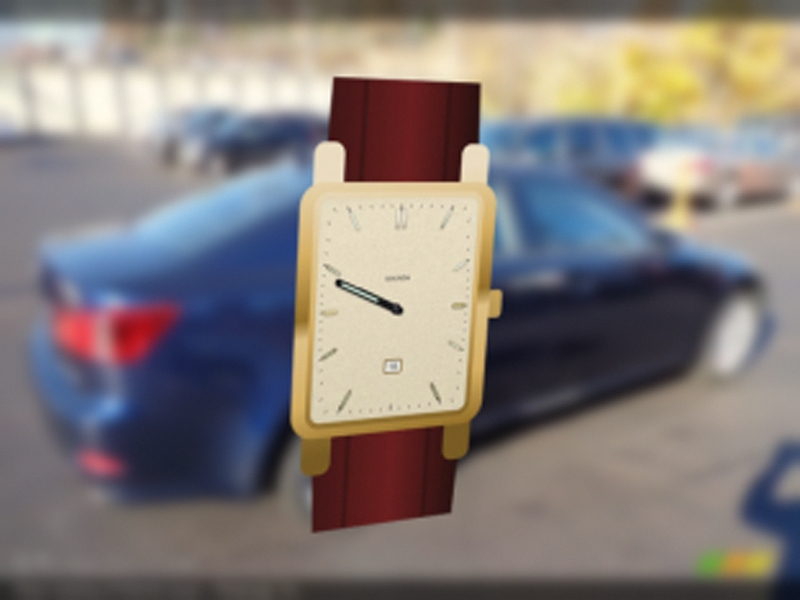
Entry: 9,49
